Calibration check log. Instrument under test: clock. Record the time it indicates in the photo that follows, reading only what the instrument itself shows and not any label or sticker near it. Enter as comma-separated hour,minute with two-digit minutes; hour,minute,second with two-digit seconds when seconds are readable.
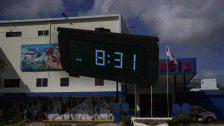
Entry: 8,31
